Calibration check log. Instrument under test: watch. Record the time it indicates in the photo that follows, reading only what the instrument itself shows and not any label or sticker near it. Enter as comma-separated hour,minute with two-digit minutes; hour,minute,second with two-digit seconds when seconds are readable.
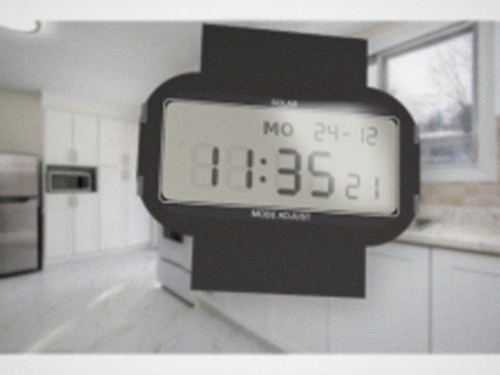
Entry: 11,35,21
